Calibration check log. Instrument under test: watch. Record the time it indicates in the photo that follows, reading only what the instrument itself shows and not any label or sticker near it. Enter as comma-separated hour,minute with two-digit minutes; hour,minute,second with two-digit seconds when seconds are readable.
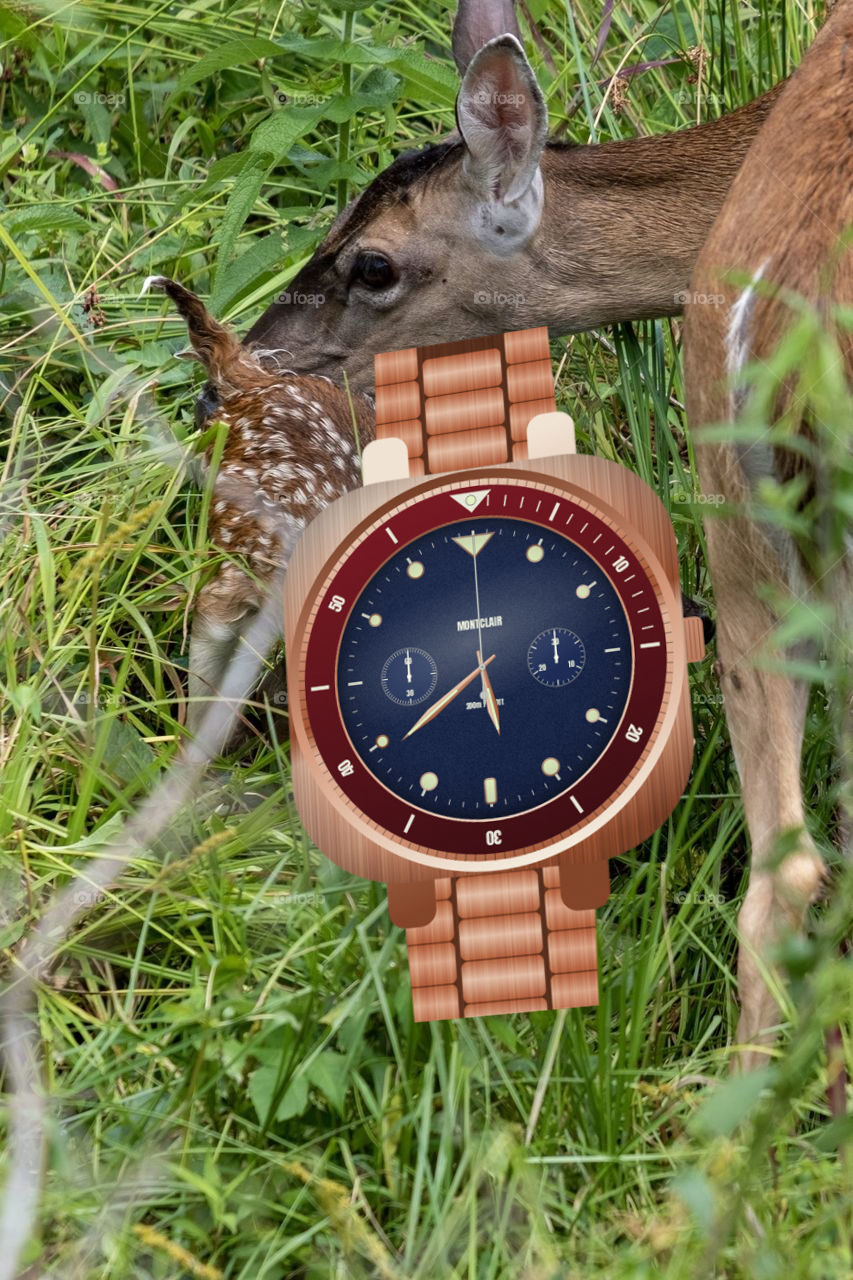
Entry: 5,39
